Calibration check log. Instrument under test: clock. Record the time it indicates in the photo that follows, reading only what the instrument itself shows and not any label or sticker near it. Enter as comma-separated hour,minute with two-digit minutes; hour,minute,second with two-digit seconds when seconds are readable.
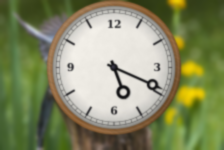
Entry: 5,19
